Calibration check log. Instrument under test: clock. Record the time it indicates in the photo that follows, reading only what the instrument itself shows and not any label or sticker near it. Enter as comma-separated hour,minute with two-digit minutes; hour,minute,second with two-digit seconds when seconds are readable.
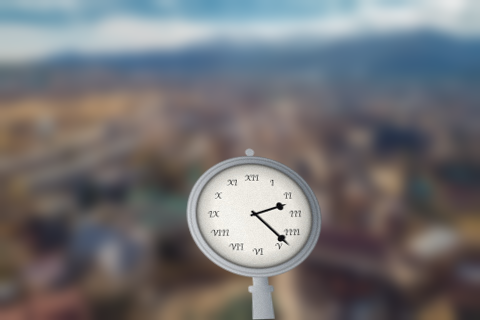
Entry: 2,23
